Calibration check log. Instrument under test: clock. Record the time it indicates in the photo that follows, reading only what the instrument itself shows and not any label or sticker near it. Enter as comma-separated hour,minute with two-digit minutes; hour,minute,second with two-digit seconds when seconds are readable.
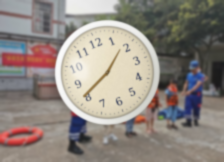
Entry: 1,41
